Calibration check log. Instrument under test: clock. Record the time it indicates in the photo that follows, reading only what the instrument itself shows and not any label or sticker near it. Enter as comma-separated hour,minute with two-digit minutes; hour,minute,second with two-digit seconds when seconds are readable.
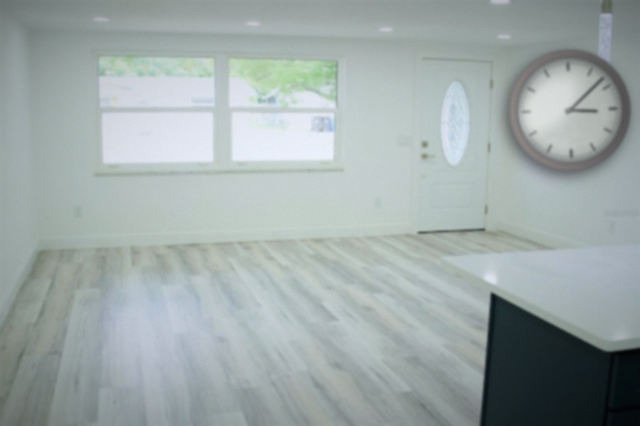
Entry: 3,08
